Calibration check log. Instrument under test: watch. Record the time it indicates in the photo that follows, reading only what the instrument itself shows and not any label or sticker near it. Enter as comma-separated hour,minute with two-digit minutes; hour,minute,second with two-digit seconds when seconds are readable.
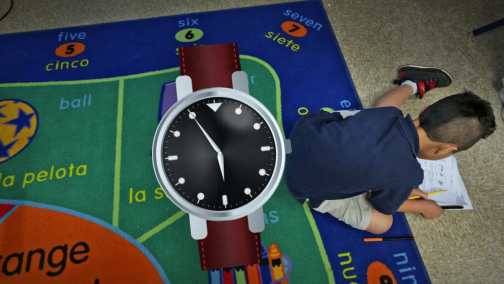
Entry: 5,55
